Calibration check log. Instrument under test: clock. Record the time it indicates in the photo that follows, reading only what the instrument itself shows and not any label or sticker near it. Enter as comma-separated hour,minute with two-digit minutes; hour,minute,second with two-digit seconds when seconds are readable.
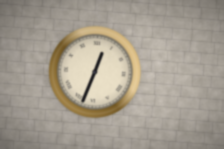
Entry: 12,33
